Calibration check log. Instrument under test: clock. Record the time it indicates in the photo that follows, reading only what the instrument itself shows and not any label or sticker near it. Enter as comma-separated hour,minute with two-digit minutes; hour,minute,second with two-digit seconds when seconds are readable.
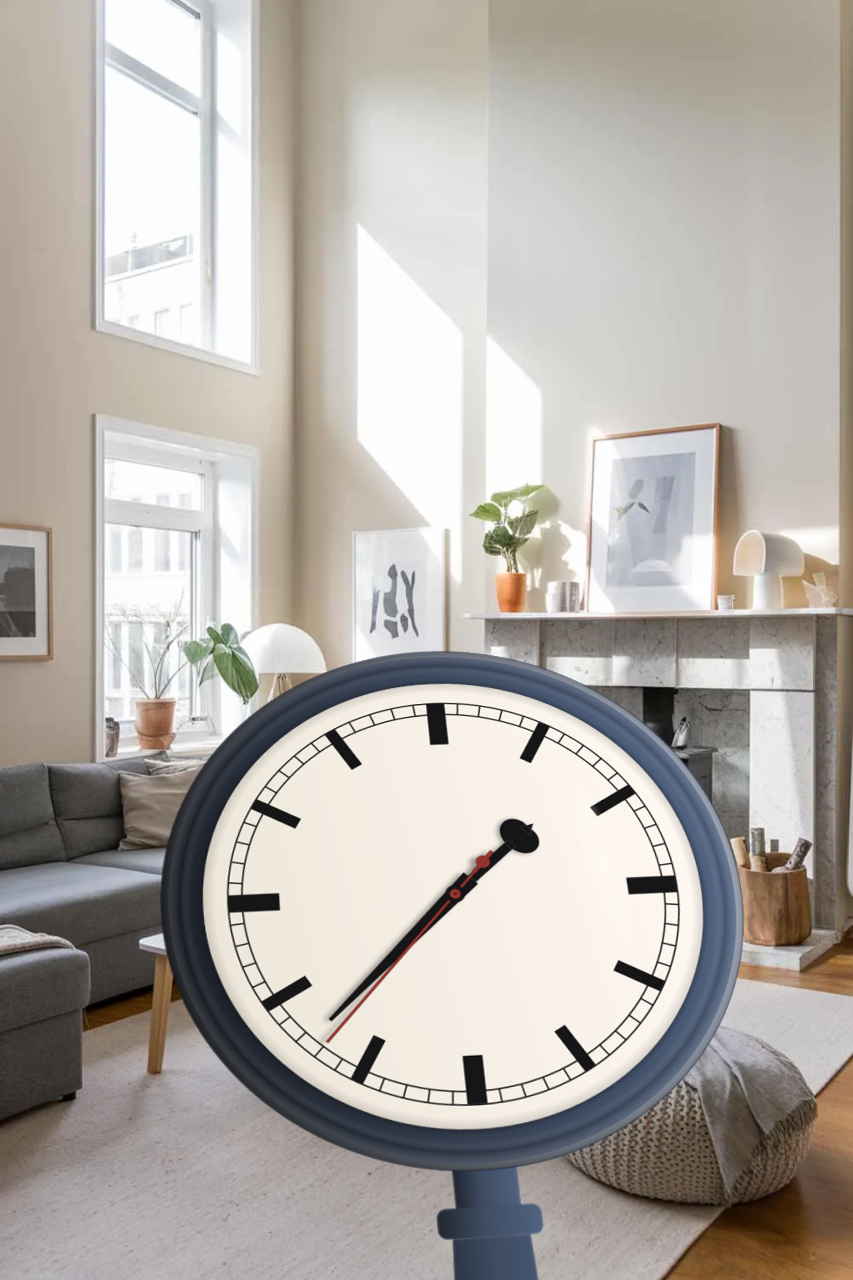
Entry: 1,37,37
